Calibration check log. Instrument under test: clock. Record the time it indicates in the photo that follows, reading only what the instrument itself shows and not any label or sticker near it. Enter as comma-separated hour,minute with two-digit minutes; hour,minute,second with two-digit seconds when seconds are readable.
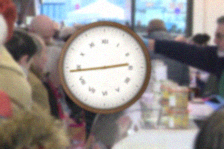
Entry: 2,44
